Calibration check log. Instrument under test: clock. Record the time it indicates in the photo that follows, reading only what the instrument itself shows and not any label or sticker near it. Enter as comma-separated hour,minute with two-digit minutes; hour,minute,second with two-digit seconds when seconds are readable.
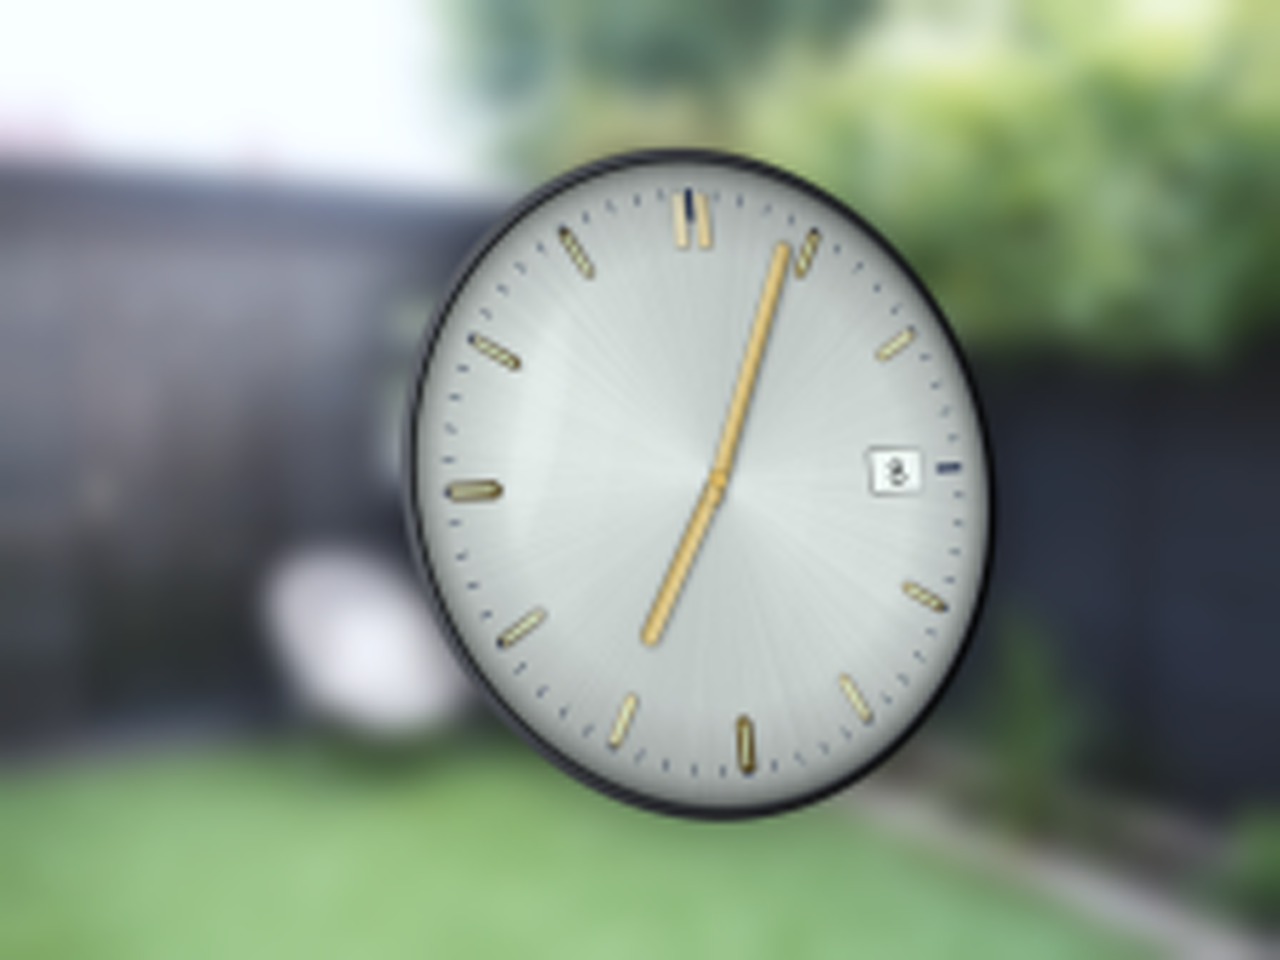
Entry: 7,04
